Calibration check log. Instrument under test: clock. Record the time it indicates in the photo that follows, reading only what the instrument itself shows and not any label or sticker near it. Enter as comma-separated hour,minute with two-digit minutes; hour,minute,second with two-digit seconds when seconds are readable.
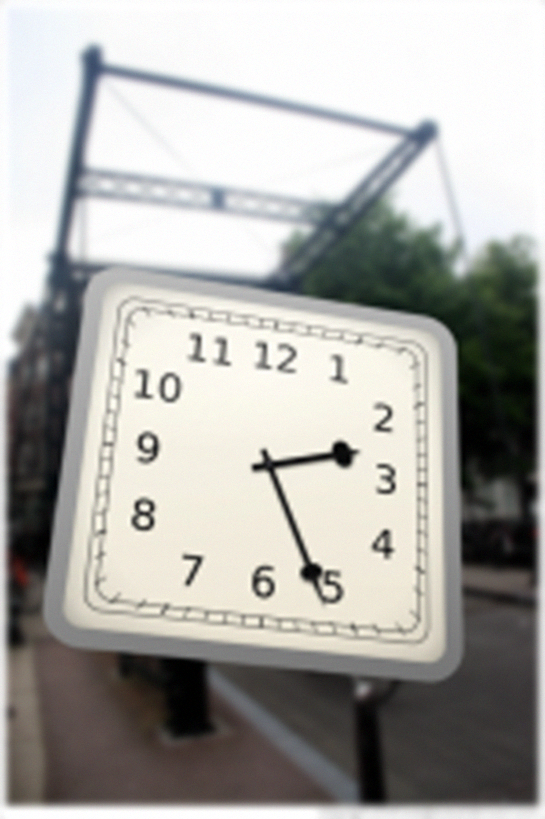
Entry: 2,26
